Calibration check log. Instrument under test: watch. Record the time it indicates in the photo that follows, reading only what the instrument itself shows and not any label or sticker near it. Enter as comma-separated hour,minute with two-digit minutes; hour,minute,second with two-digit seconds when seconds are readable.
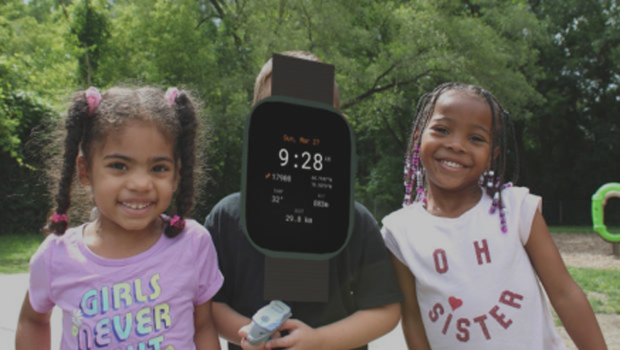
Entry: 9,28
